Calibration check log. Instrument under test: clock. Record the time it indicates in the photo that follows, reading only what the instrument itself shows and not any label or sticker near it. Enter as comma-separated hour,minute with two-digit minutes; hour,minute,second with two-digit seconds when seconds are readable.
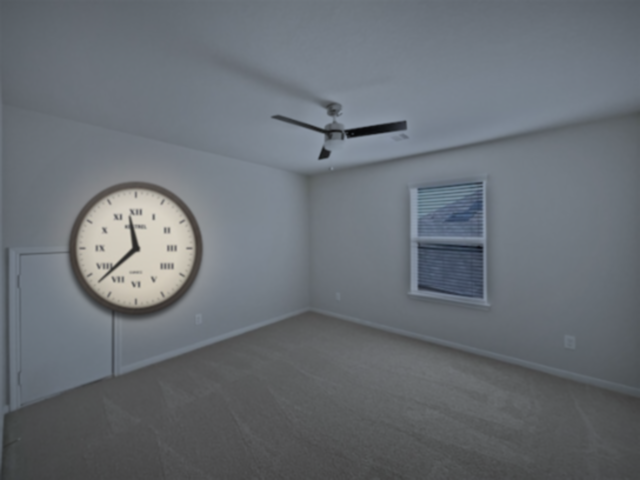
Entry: 11,38
